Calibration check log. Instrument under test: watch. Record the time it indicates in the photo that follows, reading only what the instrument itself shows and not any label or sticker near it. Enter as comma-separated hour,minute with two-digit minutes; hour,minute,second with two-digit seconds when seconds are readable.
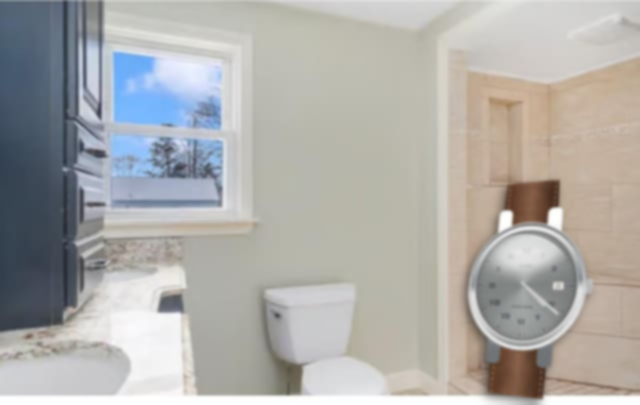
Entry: 4,21
